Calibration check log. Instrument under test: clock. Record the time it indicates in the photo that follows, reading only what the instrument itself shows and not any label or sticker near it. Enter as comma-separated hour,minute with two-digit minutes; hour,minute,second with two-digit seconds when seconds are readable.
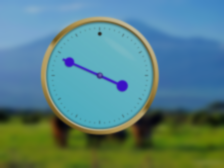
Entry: 3,49
